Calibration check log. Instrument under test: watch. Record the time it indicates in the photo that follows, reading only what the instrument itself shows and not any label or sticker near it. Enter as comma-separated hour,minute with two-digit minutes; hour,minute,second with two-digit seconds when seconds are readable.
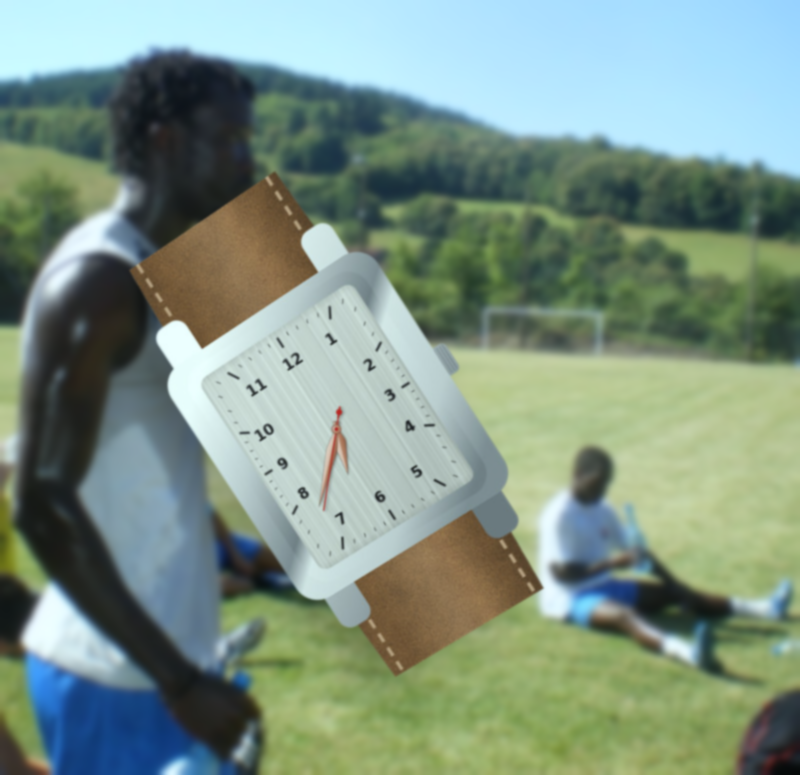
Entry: 6,37,37
